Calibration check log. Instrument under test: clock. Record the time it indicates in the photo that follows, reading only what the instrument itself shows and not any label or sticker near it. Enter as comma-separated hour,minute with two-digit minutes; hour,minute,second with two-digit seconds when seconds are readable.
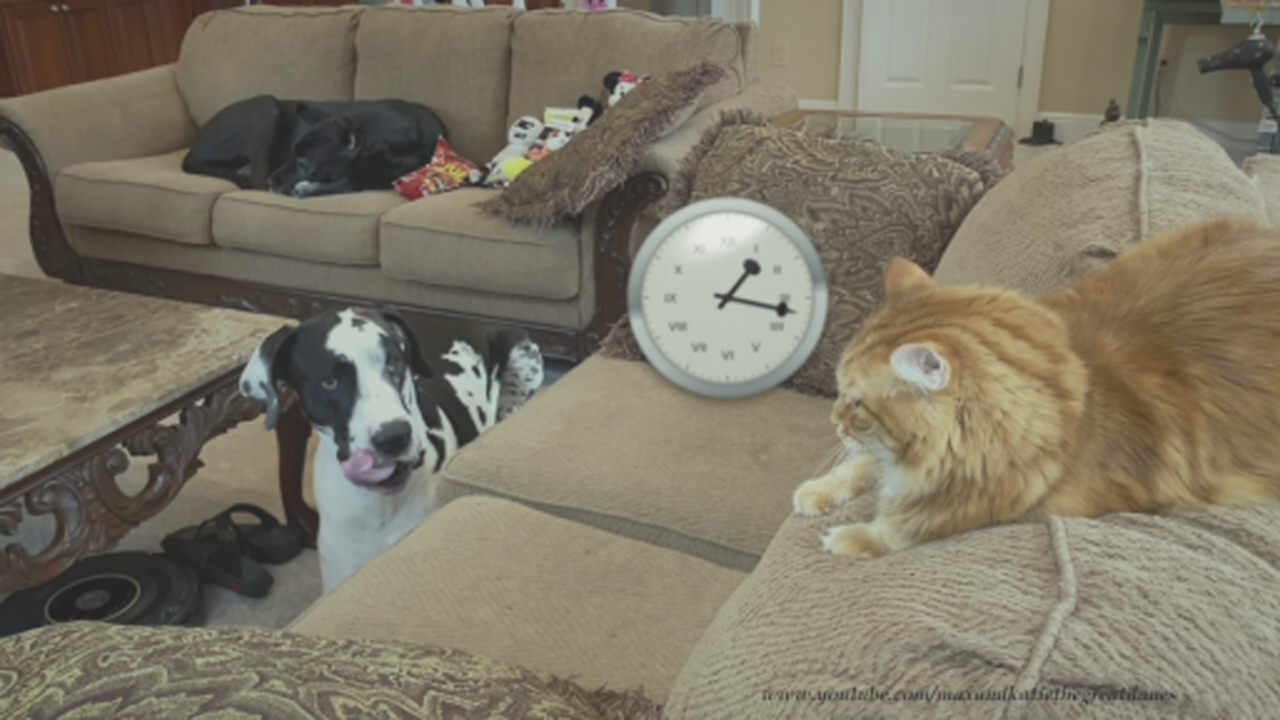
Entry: 1,17
